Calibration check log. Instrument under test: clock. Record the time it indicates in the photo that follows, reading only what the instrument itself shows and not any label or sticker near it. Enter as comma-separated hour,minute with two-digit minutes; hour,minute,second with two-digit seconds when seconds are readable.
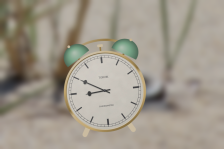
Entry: 8,50
